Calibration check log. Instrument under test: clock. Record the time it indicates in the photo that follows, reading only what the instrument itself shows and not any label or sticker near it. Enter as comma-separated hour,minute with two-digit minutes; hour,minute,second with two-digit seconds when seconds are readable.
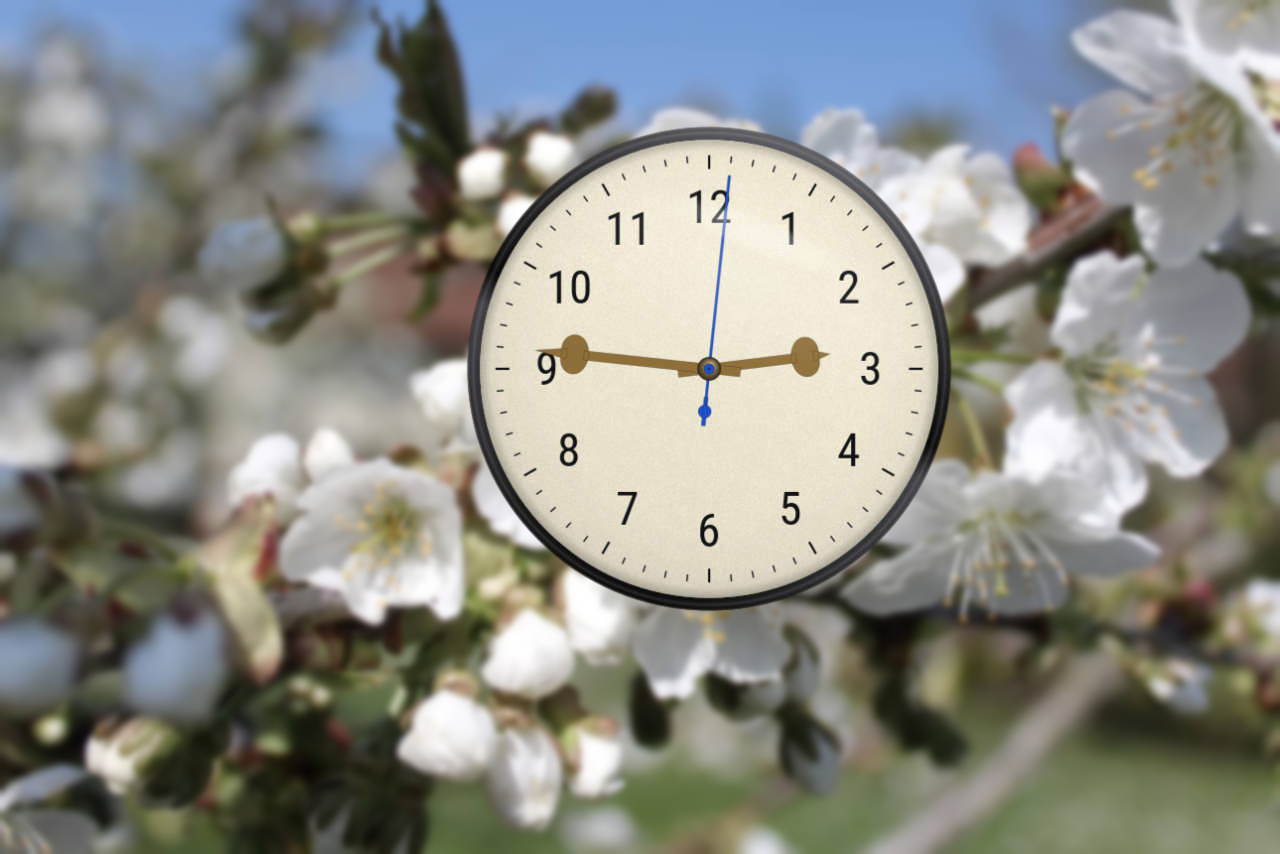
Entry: 2,46,01
